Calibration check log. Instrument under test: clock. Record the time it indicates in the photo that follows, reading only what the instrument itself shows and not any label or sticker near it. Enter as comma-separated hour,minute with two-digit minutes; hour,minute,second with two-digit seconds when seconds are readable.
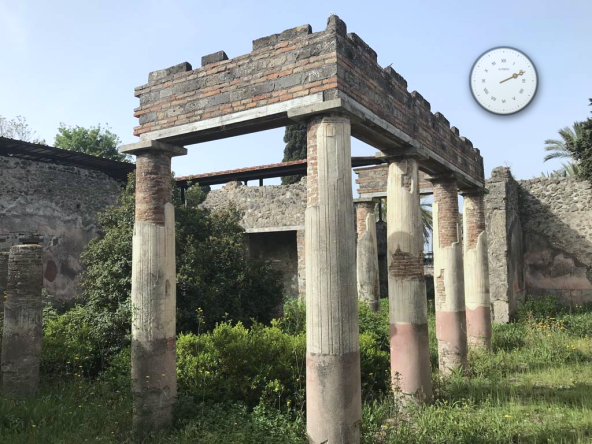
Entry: 2,11
